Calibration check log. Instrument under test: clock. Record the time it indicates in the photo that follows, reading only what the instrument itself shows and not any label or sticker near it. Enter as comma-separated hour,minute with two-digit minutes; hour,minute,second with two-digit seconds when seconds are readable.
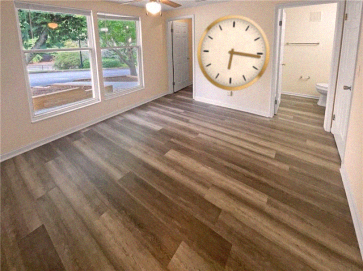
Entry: 6,16
